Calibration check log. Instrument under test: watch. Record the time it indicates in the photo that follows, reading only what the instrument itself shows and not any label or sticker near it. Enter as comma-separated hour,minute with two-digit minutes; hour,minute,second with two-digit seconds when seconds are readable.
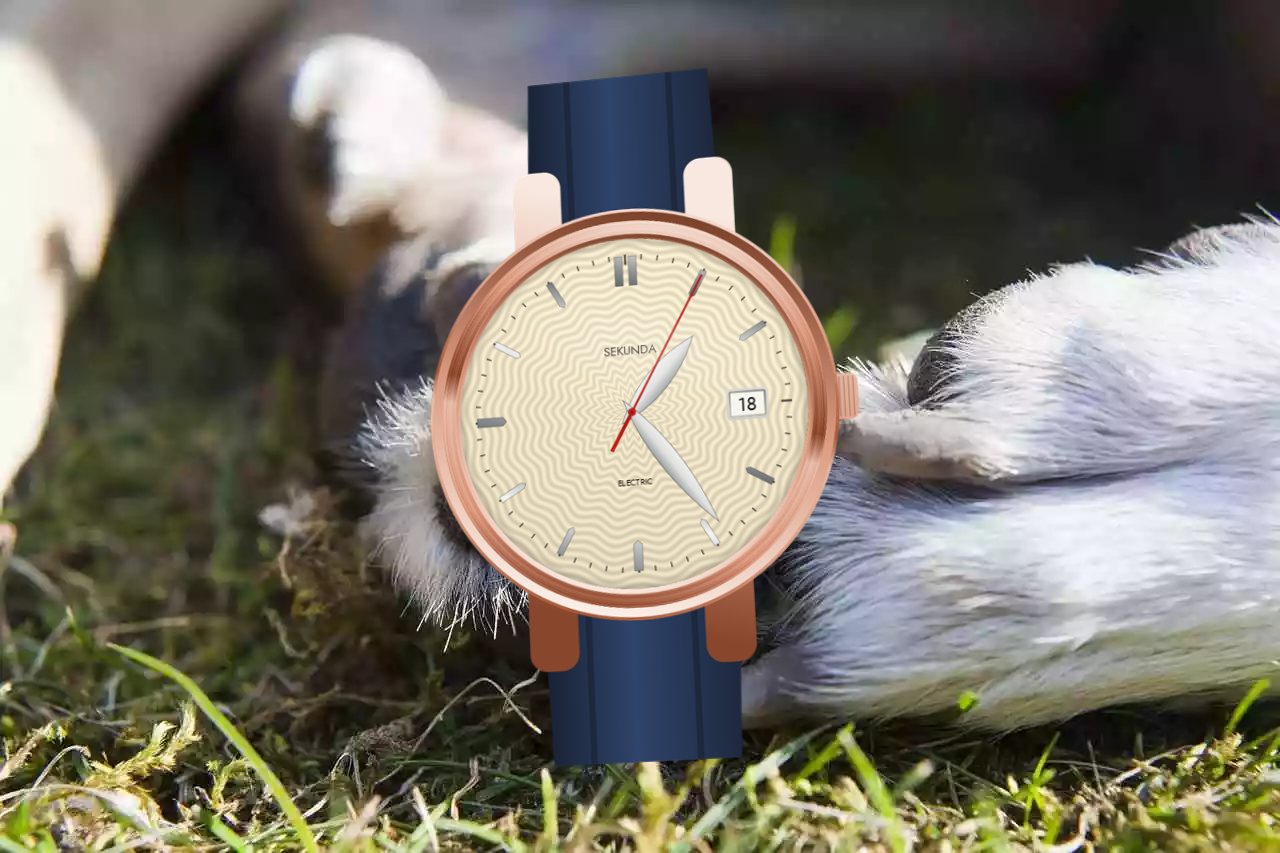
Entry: 1,24,05
